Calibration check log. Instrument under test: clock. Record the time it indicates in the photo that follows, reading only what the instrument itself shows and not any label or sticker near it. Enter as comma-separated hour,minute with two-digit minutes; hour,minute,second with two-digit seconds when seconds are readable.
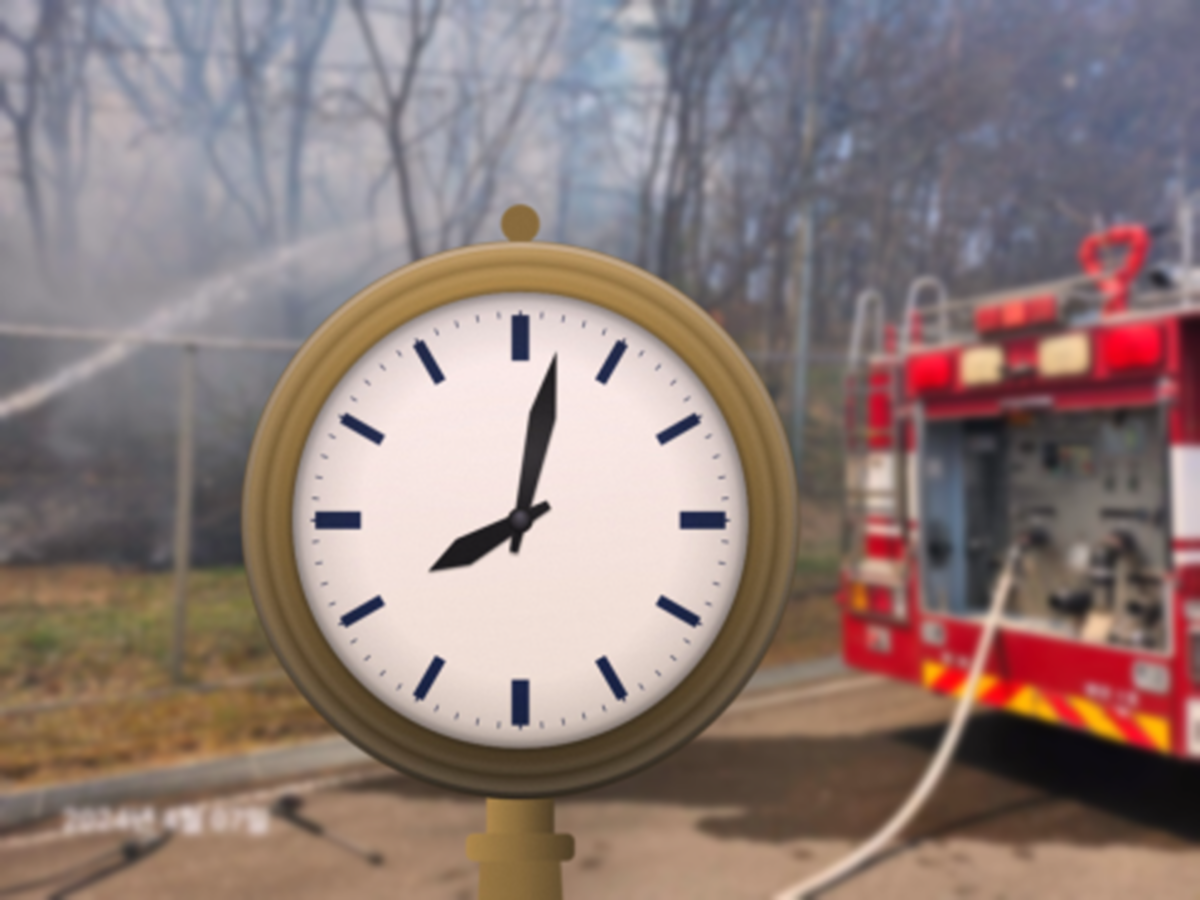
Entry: 8,02
